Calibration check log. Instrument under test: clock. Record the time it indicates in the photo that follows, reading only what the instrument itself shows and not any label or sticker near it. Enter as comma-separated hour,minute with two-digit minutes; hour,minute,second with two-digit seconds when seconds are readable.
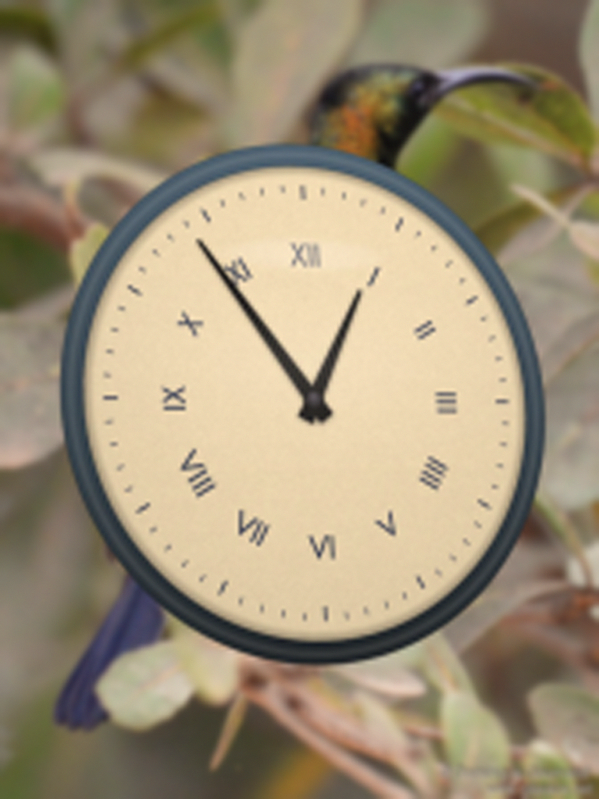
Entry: 12,54
